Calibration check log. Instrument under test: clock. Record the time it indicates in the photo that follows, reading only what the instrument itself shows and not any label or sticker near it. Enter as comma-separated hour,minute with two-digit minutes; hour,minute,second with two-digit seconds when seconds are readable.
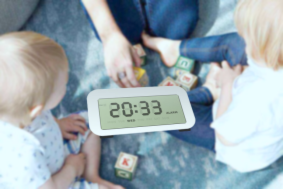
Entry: 20,33
